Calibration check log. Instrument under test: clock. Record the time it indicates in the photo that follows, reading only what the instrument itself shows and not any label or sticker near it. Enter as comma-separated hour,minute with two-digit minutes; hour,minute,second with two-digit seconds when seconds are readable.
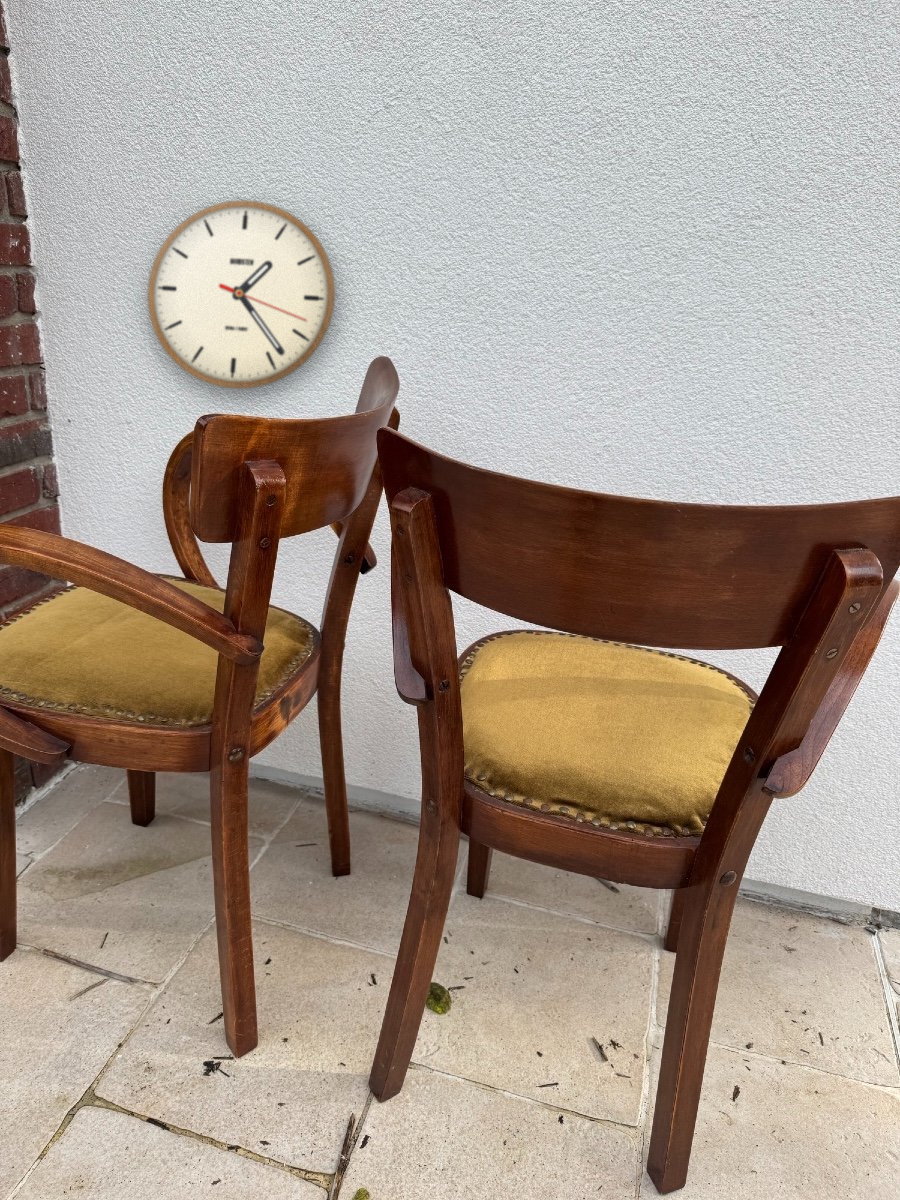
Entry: 1,23,18
